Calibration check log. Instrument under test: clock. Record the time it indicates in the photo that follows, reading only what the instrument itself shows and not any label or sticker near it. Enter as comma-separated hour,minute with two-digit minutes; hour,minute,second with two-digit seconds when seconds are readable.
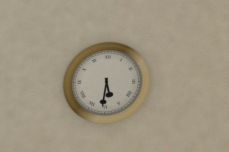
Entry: 5,31
